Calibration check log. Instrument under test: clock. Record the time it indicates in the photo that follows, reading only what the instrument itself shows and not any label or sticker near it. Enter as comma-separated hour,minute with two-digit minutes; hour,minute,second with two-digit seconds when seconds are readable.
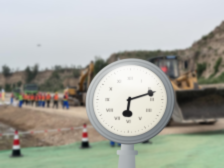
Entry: 6,12
